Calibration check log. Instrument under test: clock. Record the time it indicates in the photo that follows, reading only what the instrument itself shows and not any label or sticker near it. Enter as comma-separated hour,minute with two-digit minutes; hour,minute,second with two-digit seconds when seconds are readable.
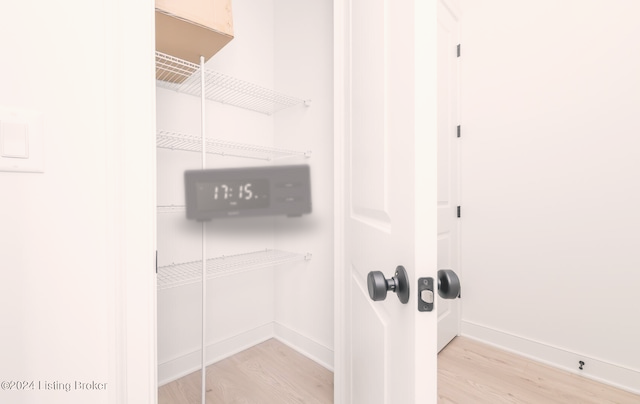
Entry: 17,15
